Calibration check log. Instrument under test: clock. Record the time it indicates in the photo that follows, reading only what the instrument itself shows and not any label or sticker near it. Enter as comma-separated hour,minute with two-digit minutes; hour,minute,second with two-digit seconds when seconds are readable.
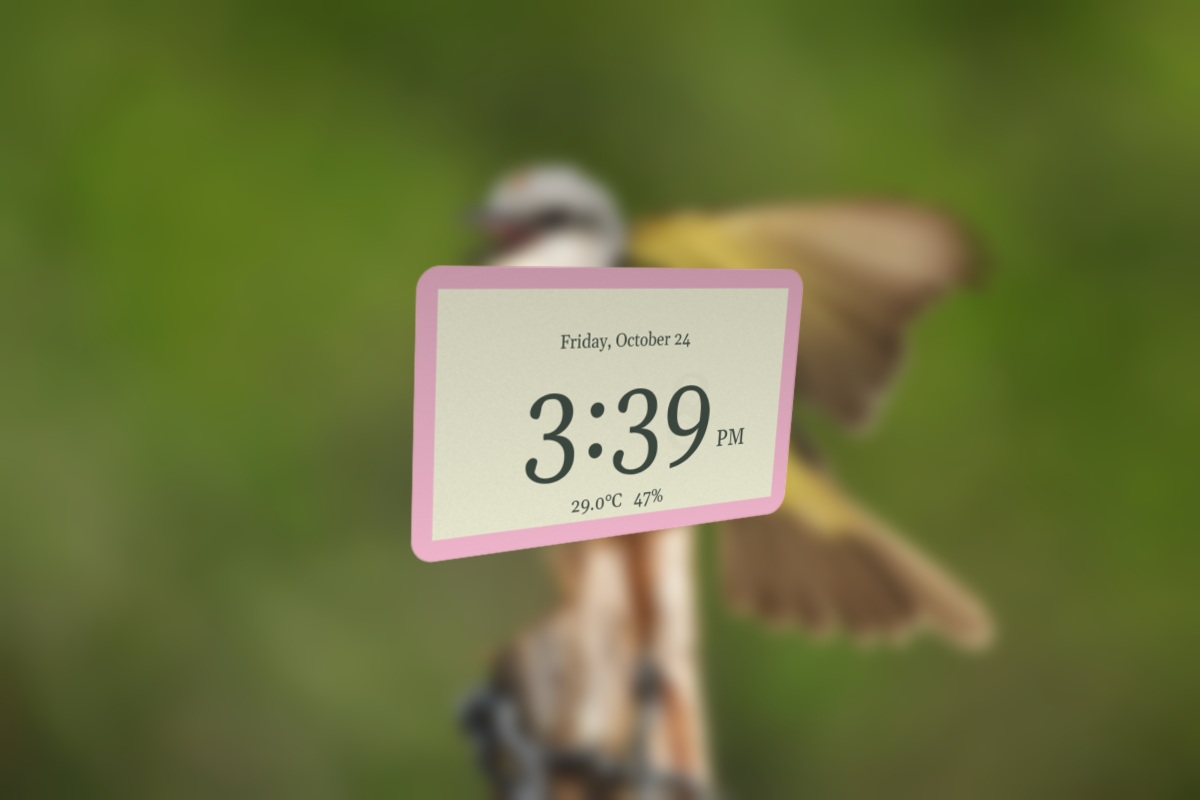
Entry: 3,39
